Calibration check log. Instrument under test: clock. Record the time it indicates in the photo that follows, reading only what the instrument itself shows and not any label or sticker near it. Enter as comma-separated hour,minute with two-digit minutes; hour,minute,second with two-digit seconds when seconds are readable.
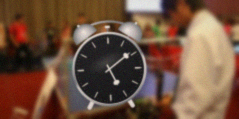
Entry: 5,09
